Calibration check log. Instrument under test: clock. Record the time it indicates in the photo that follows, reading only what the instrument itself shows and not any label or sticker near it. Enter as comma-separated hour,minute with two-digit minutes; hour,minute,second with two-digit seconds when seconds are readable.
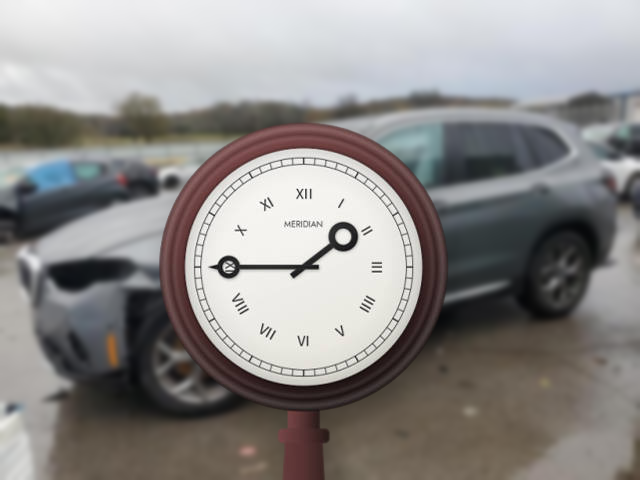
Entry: 1,45
